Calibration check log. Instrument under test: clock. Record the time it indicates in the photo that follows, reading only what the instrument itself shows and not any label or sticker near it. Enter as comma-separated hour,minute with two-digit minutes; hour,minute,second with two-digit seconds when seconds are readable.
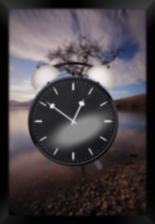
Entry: 12,51
